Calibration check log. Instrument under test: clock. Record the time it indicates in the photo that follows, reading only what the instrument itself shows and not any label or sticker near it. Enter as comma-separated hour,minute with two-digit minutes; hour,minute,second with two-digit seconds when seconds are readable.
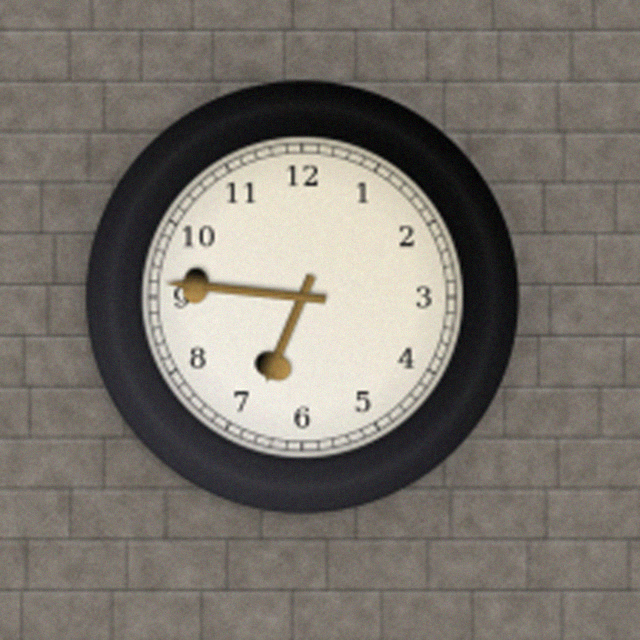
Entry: 6,46
